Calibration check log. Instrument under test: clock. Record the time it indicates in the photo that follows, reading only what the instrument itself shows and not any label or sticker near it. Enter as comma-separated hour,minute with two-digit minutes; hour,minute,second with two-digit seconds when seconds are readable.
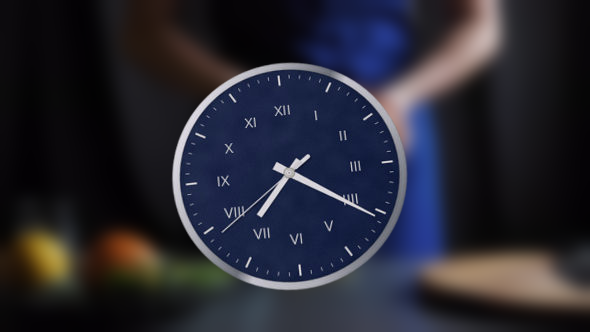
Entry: 7,20,39
